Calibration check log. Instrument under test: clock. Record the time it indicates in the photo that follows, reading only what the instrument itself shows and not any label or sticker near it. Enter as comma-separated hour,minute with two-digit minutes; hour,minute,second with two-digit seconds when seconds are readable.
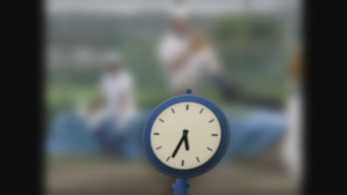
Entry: 5,34
